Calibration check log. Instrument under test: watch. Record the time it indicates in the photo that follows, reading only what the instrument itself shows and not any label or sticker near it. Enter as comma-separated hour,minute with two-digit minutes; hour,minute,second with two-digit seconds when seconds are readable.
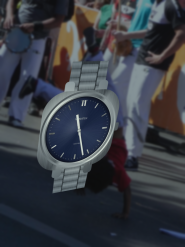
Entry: 11,27
